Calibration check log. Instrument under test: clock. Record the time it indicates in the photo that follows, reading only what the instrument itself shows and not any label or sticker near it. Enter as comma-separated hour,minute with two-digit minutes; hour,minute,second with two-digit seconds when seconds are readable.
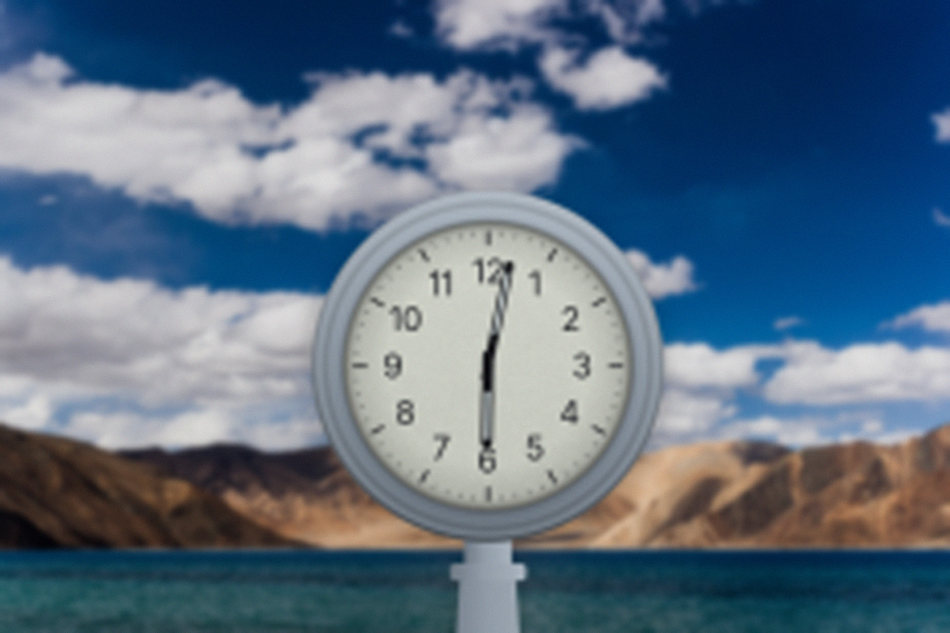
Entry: 6,02
